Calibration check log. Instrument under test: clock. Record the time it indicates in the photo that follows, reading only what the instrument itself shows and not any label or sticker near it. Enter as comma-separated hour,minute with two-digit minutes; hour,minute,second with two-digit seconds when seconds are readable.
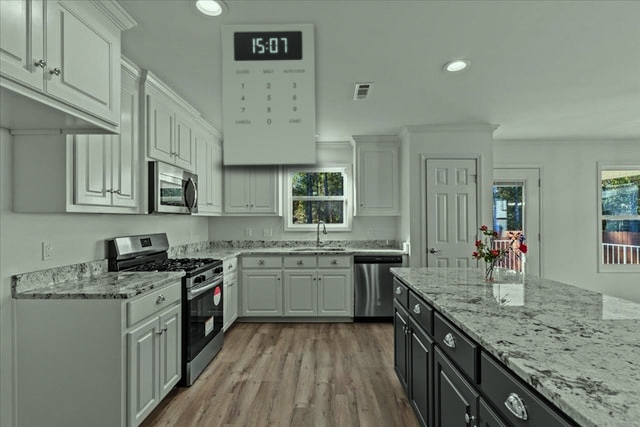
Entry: 15,07
